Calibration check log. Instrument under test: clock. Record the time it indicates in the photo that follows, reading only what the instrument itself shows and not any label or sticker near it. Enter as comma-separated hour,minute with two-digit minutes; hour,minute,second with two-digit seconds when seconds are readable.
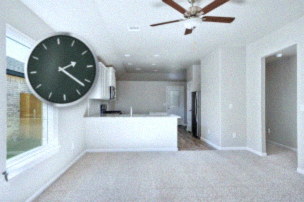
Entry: 2,22
